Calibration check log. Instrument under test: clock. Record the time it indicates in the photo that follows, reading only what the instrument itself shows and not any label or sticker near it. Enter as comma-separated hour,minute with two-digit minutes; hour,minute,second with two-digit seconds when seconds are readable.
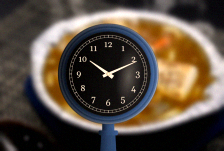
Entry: 10,11
